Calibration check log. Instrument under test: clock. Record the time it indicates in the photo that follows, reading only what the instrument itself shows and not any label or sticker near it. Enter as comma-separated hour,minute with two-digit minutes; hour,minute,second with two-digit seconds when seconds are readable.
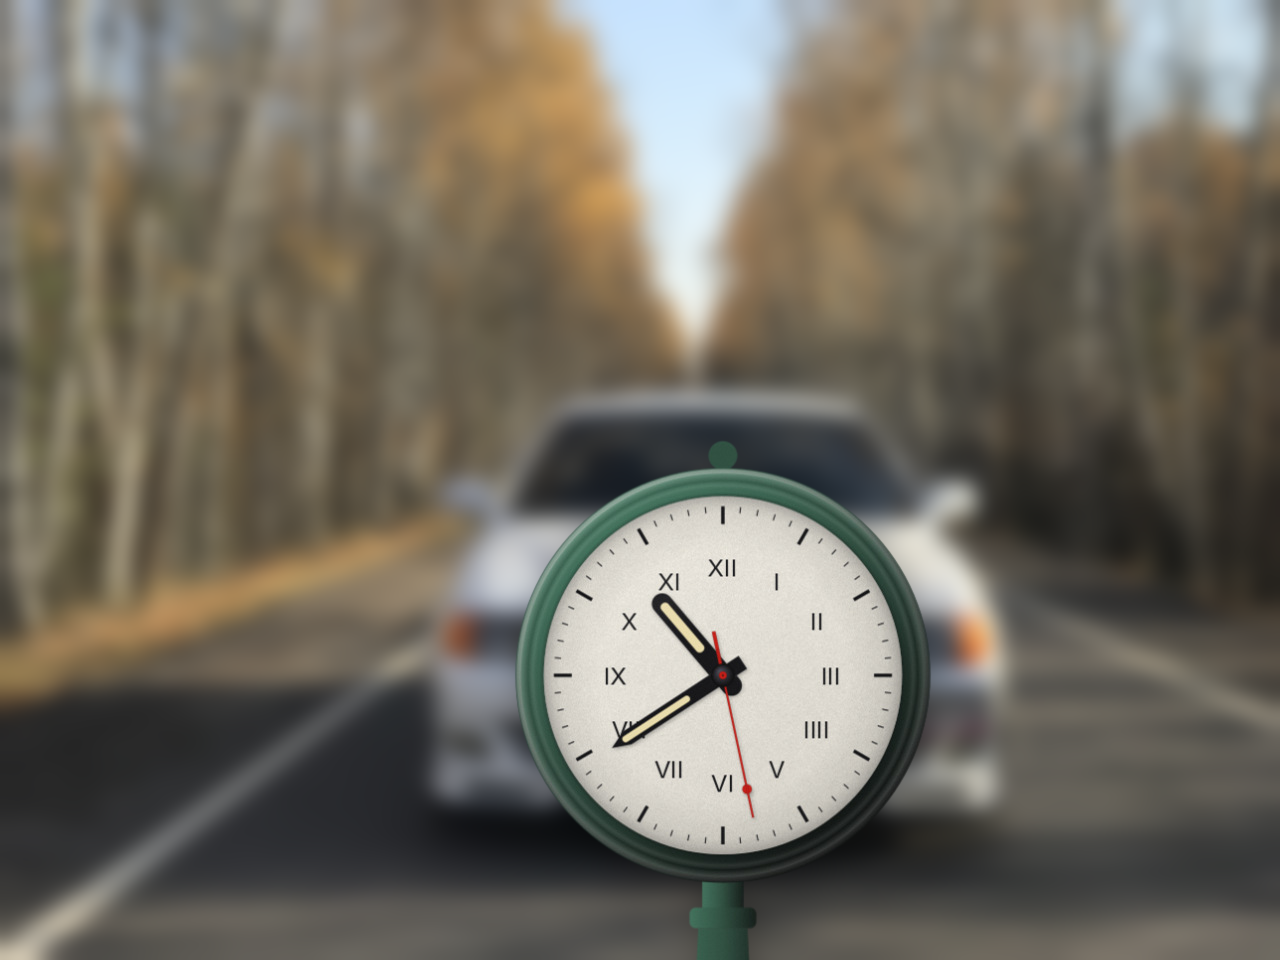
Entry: 10,39,28
